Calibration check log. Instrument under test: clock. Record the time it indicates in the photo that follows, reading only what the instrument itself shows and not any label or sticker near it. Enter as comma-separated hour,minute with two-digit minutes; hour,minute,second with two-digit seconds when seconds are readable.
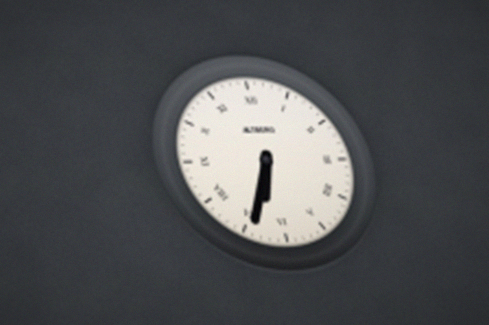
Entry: 6,34
